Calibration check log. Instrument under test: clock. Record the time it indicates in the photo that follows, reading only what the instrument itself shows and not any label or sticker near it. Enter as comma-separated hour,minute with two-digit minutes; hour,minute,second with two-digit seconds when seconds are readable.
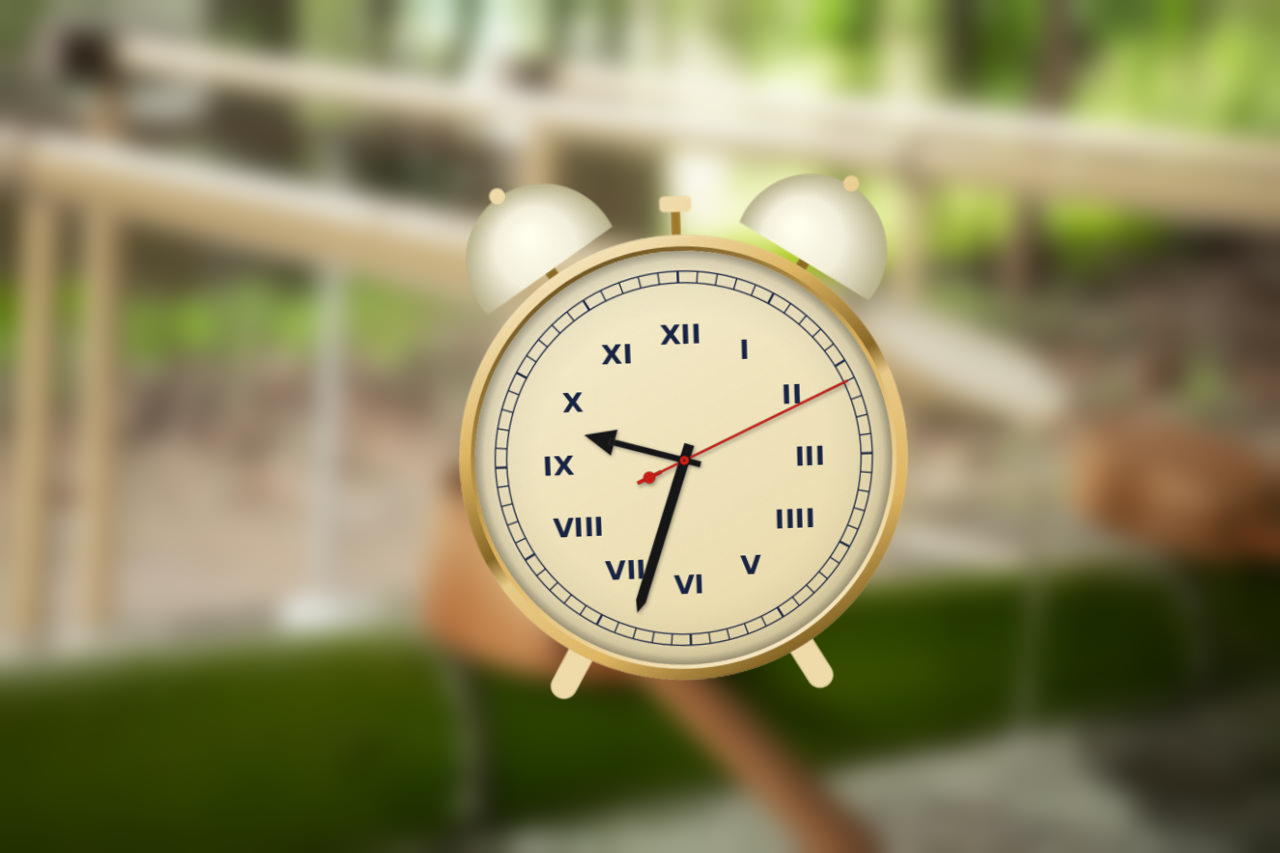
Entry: 9,33,11
